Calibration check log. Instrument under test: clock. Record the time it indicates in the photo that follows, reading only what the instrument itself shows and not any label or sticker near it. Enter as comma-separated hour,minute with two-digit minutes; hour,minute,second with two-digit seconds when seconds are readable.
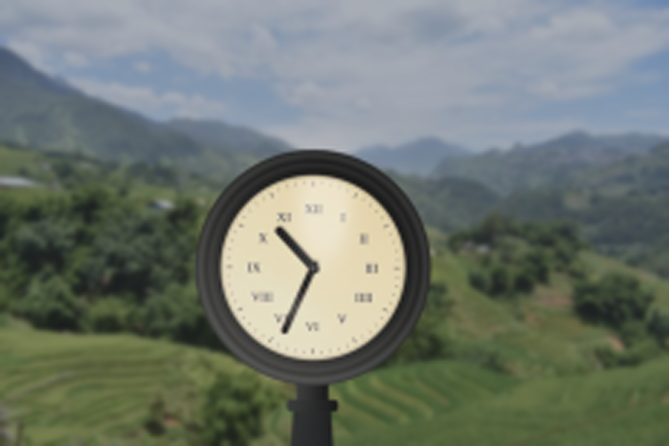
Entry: 10,34
